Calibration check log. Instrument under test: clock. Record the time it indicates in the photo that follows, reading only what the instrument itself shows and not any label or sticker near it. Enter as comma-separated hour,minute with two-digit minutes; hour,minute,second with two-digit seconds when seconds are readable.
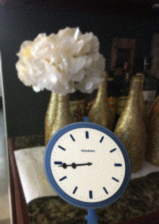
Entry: 8,44
